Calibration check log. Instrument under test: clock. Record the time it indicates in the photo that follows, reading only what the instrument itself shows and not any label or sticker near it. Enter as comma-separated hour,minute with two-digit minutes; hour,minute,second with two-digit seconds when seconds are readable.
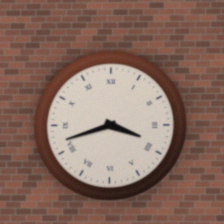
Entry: 3,42
